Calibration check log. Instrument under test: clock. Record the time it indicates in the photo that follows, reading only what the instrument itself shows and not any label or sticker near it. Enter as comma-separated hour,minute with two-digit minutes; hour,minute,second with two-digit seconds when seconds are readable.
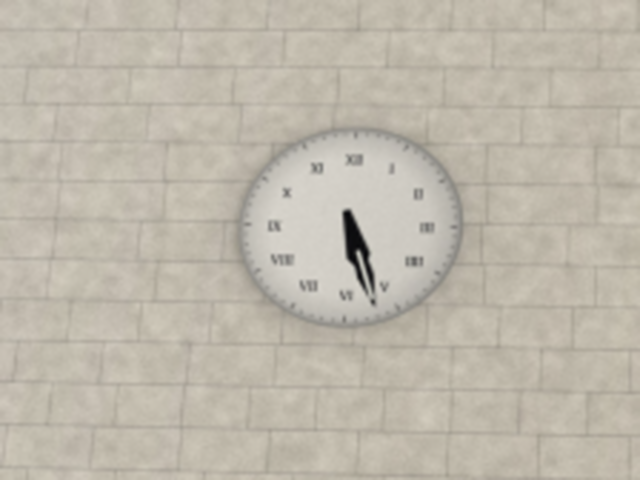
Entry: 5,27
